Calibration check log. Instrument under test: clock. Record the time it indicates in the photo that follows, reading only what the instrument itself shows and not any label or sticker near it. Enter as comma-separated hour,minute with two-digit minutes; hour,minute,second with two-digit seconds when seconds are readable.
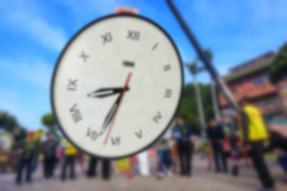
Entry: 8,33,32
